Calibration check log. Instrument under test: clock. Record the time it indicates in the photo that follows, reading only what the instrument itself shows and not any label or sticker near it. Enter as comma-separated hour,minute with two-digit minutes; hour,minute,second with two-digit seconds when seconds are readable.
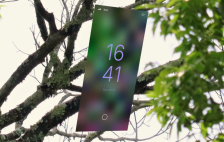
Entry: 16,41
